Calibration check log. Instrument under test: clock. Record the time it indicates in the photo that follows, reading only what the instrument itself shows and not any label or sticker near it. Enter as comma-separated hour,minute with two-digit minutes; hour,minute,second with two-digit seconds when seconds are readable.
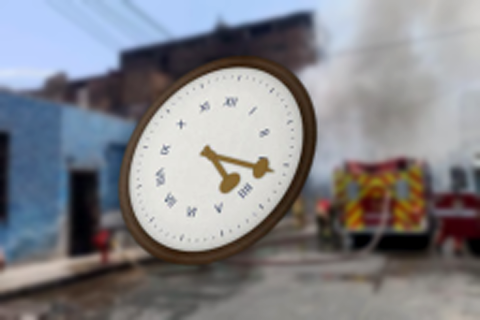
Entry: 4,16
